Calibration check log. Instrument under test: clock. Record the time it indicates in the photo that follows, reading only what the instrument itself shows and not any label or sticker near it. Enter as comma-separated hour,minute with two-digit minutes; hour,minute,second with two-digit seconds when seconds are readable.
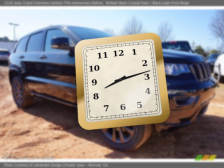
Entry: 8,13
